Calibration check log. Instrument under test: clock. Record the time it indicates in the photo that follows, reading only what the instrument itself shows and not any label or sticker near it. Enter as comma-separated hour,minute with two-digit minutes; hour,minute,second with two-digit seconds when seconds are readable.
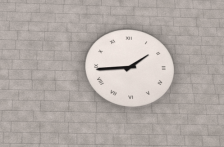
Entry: 1,44
